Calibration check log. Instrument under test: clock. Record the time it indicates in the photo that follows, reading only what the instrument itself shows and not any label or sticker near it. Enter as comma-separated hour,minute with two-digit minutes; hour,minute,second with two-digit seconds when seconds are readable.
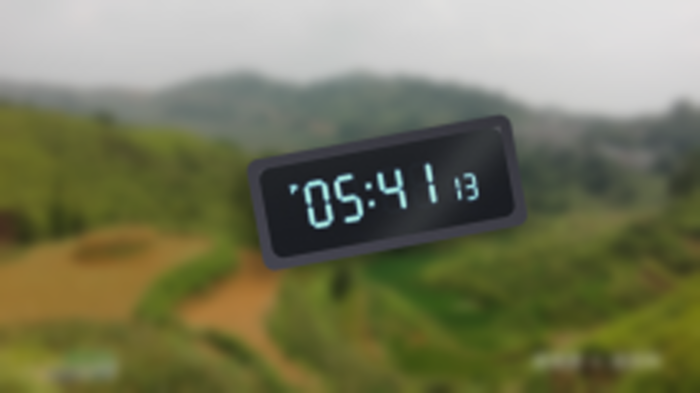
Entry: 5,41,13
